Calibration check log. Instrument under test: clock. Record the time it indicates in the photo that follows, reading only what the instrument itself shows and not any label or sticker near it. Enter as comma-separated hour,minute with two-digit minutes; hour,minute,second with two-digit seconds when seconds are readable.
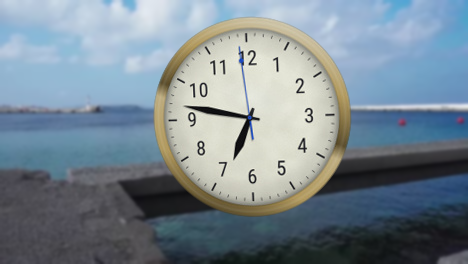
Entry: 6,46,59
